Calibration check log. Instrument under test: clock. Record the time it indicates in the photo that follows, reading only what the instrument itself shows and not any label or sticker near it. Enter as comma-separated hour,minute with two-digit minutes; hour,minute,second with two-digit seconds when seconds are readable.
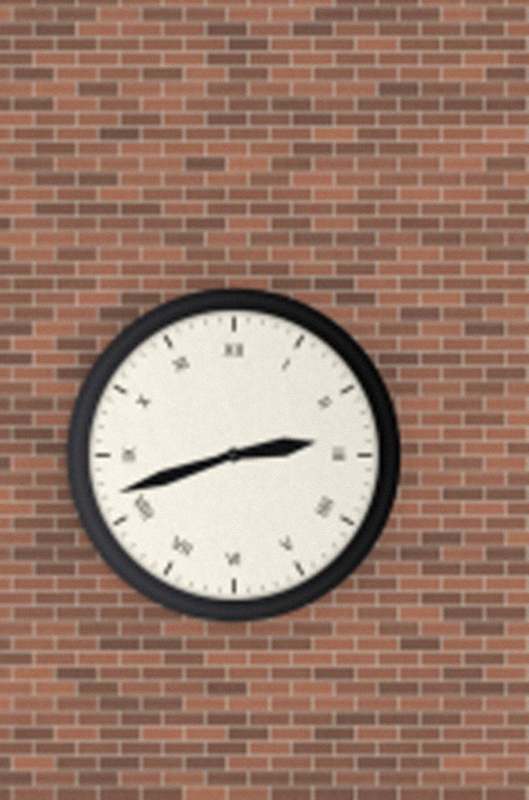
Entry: 2,42
